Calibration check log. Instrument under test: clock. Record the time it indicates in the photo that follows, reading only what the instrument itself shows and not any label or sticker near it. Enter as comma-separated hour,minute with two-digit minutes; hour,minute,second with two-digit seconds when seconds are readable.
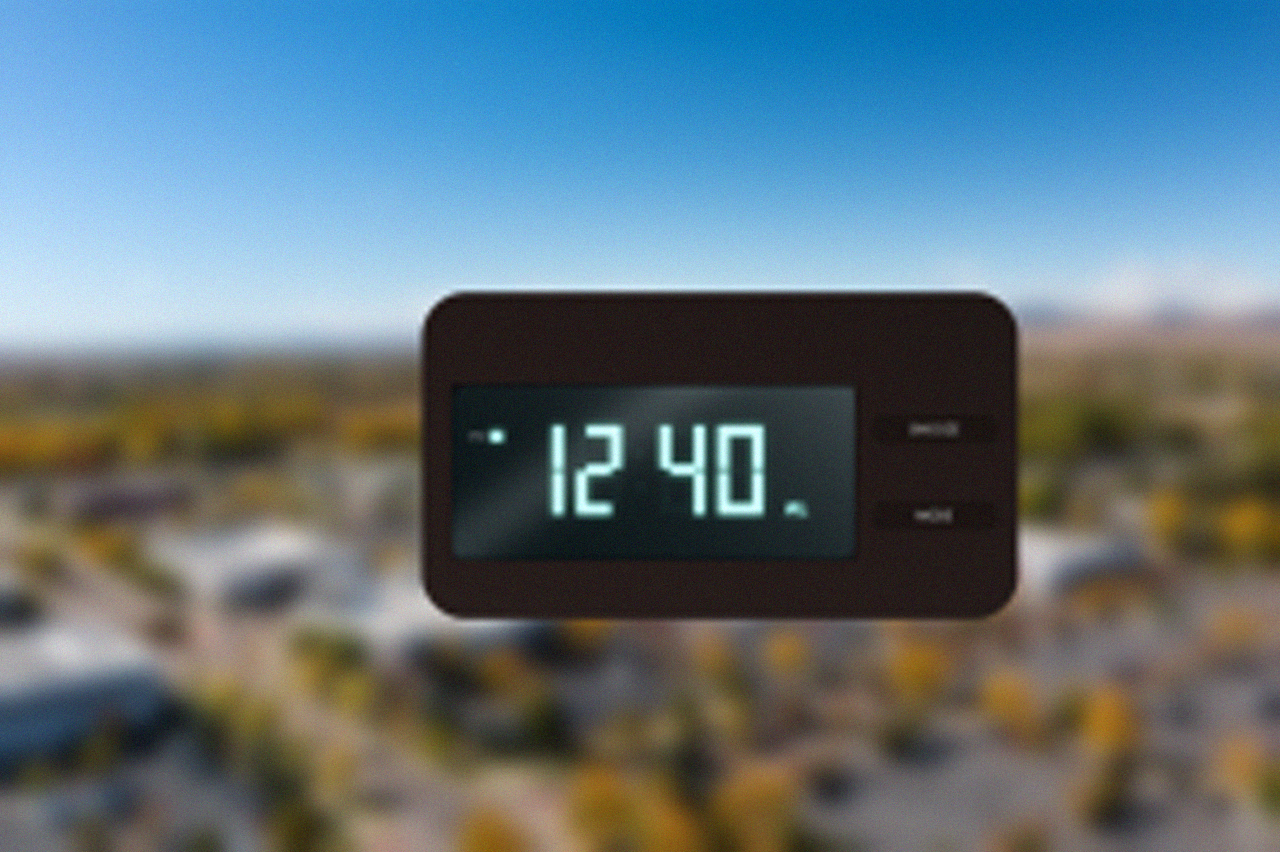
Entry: 12,40
